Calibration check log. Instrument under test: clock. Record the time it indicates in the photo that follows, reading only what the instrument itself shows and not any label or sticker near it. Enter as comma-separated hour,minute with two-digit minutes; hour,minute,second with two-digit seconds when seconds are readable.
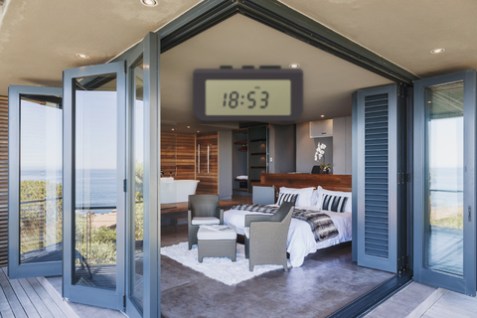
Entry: 18,53
